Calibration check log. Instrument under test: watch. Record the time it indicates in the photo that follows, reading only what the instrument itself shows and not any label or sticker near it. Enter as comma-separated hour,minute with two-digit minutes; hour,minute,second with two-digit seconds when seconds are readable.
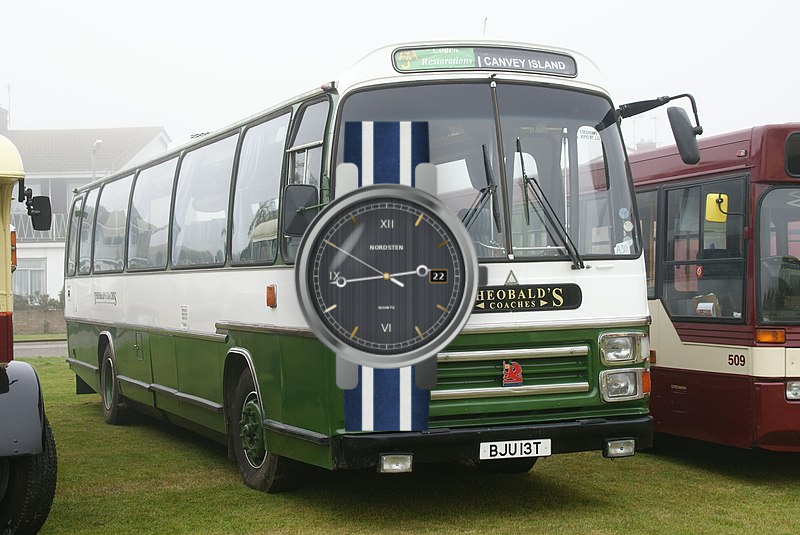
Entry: 2,43,50
